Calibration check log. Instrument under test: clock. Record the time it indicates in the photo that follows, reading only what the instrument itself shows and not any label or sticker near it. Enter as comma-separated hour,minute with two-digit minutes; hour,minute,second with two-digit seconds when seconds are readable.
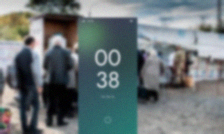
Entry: 0,38
